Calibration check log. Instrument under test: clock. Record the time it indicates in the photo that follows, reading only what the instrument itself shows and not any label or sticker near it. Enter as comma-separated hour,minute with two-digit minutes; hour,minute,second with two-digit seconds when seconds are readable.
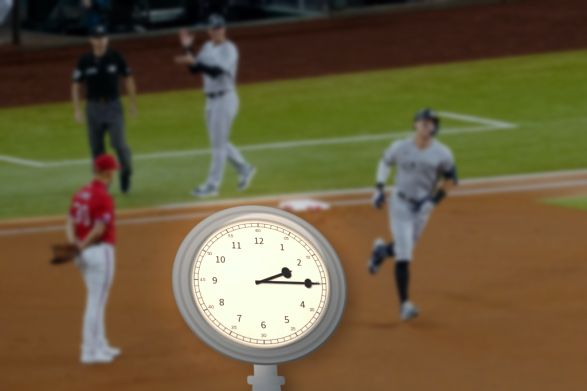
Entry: 2,15
